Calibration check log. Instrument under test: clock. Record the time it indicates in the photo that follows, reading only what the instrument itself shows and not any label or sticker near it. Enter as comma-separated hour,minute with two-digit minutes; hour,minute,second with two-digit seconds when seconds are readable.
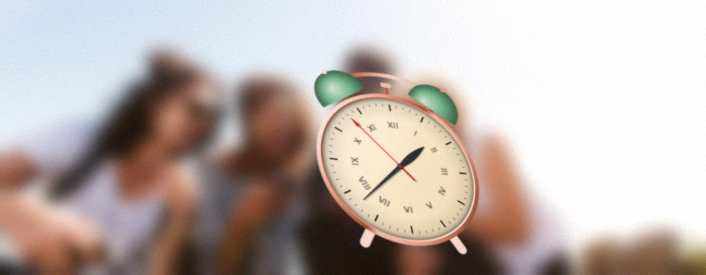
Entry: 1,37,53
